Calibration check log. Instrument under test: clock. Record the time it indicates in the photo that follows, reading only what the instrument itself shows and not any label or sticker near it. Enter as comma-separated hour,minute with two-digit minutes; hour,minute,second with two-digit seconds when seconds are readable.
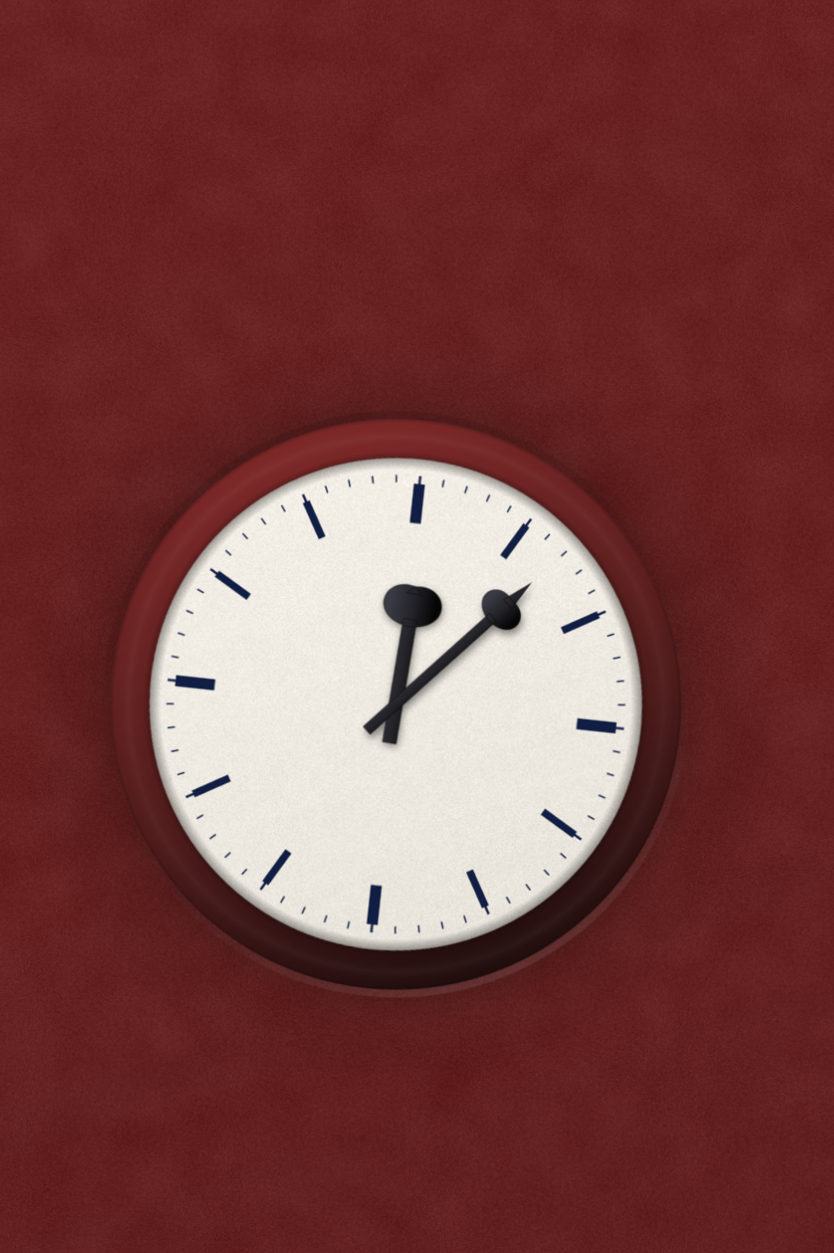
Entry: 12,07
